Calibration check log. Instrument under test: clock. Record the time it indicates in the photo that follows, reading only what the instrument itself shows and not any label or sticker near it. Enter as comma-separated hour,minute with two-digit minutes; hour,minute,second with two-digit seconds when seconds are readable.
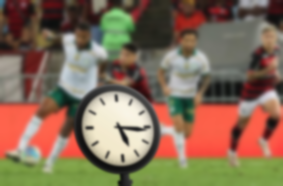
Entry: 5,16
